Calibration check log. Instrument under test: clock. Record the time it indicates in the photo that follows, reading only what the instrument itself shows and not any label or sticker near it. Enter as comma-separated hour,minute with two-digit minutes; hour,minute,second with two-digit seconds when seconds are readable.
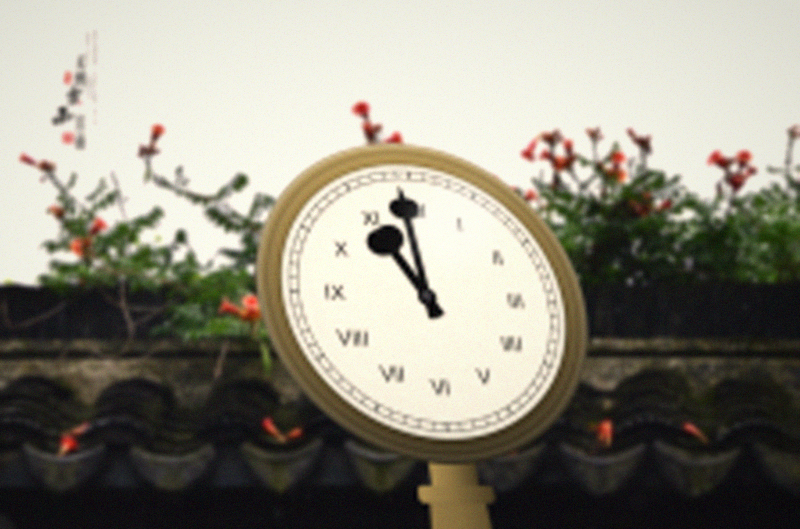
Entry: 10,59
